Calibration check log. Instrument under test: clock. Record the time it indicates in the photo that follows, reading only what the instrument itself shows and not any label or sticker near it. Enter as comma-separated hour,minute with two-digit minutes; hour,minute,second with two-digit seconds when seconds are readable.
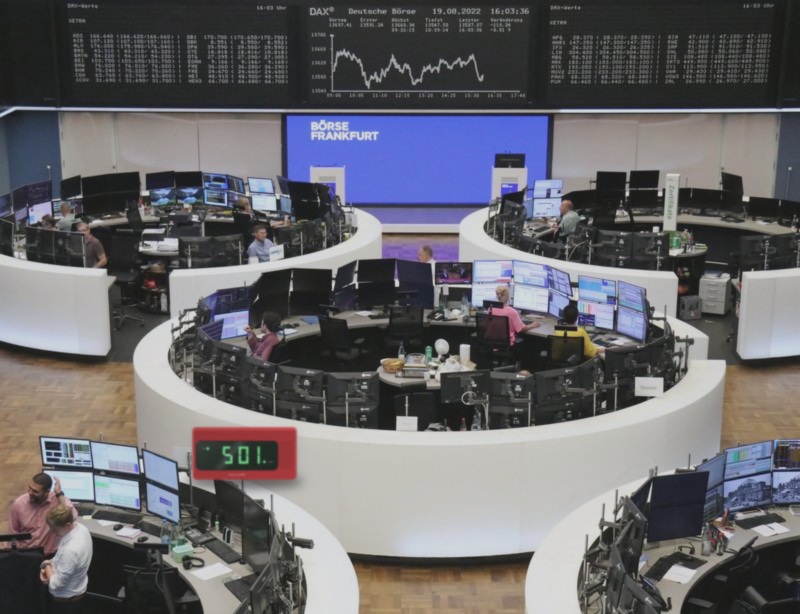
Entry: 5,01
